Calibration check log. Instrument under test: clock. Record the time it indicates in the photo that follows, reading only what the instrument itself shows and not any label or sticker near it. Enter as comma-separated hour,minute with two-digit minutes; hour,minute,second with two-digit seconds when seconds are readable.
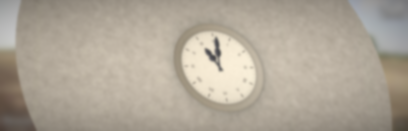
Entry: 11,01
